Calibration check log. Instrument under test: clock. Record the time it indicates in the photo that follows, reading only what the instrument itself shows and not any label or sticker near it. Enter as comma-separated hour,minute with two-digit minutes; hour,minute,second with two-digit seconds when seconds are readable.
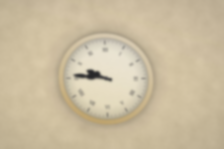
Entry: 9,46
